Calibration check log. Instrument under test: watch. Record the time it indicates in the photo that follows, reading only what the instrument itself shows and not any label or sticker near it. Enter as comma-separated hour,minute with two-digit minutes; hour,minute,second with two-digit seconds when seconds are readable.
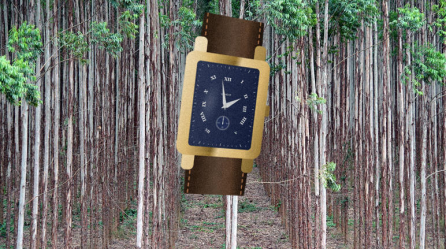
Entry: 1,58
